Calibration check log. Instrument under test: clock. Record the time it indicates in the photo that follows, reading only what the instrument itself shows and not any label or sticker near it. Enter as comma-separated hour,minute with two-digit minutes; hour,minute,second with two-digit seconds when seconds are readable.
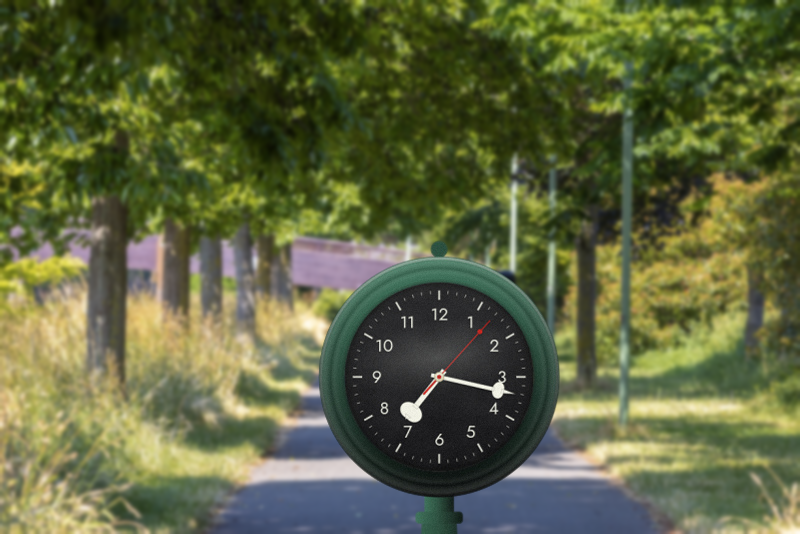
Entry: 7,17,07
